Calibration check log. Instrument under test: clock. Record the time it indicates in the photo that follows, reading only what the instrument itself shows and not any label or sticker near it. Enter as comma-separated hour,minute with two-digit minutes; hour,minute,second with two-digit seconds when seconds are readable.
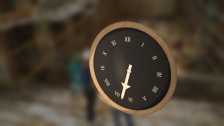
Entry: 6,33
